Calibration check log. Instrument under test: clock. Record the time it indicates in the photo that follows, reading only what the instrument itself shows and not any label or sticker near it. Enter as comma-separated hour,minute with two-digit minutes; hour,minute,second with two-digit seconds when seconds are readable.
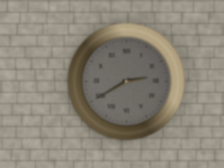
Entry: 2,40
